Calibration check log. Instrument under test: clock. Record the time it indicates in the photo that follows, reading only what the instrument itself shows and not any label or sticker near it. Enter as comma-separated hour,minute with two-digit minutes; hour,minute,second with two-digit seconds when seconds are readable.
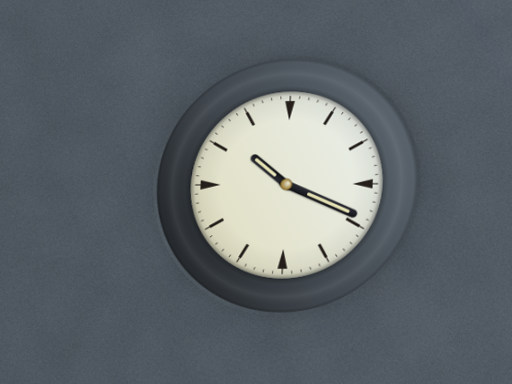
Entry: 10,19
